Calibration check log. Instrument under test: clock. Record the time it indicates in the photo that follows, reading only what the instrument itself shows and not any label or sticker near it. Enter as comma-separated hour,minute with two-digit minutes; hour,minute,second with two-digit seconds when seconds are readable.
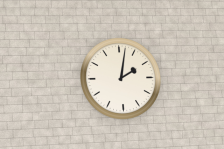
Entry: 2,02
